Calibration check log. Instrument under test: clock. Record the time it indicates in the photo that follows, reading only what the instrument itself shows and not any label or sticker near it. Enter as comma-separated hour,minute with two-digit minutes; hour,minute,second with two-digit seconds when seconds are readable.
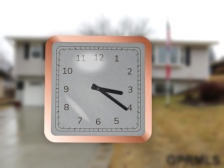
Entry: 3,21
